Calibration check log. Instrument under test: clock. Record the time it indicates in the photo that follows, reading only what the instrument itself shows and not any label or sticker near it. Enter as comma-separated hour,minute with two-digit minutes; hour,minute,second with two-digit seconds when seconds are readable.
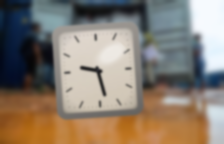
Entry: 9,28
